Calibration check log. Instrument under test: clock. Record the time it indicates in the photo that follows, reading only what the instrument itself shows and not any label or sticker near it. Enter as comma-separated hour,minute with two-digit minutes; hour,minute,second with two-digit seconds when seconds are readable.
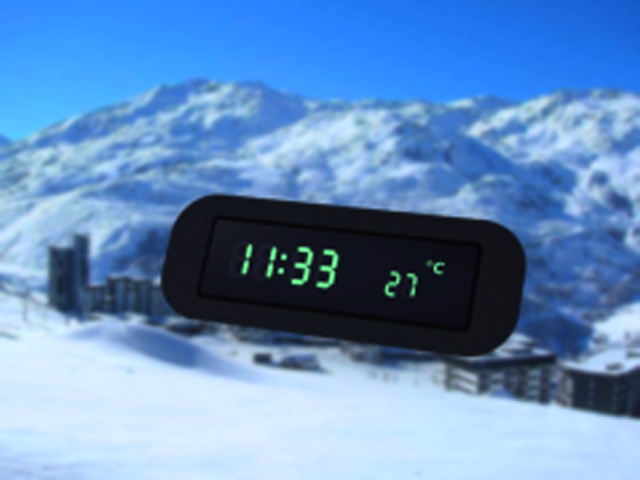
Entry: 11,33
